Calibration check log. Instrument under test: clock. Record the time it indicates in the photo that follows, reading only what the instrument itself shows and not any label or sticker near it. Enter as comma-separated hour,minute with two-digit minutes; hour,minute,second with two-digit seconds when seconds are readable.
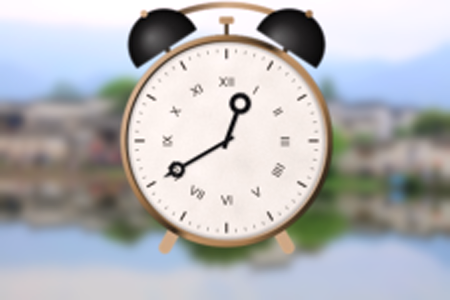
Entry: 12,40
